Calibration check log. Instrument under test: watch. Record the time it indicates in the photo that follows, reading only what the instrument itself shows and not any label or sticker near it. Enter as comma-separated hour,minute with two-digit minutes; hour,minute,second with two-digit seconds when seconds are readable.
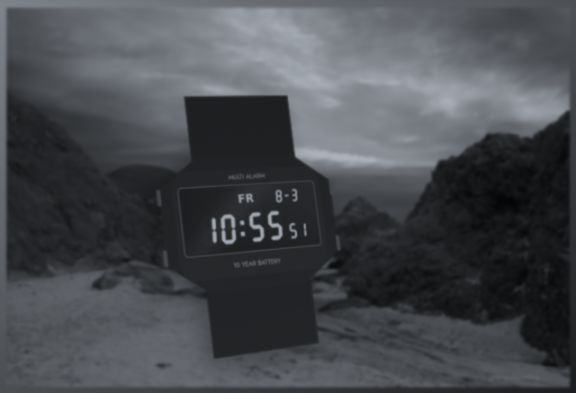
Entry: 10,55,51
